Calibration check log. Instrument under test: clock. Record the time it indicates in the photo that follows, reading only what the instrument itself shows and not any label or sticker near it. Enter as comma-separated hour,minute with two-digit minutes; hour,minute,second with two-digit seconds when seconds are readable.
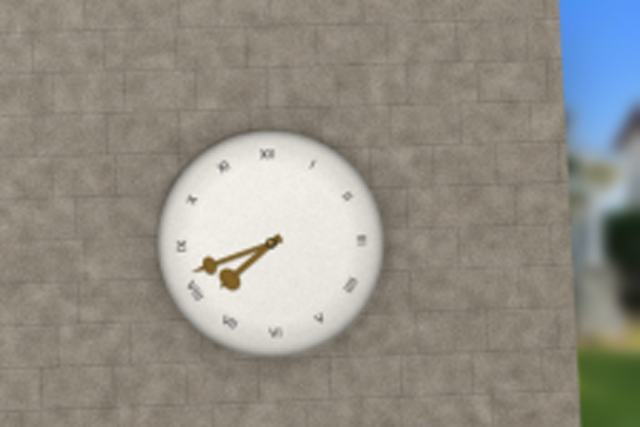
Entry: 7,42
